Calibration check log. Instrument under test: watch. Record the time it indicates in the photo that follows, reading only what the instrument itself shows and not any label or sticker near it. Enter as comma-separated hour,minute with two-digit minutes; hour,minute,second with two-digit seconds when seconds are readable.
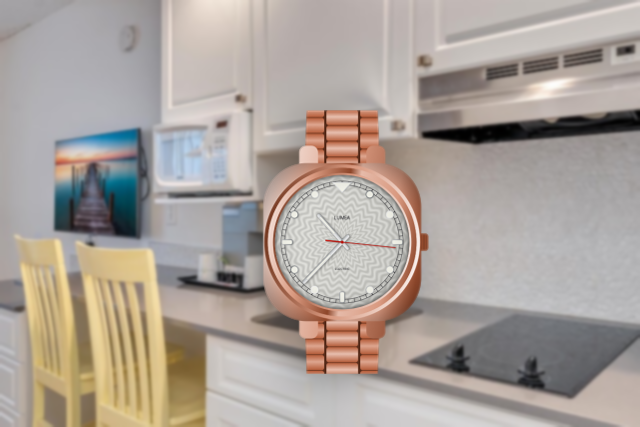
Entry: 10,37,16
